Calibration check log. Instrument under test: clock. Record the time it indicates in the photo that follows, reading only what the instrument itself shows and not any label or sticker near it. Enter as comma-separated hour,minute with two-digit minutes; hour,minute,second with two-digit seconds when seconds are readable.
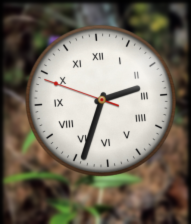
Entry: 2,33,49
